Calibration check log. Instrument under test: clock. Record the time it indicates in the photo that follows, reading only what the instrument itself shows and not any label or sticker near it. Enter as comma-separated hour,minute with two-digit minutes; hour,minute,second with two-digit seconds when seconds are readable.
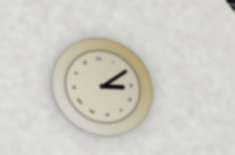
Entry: 3,10
